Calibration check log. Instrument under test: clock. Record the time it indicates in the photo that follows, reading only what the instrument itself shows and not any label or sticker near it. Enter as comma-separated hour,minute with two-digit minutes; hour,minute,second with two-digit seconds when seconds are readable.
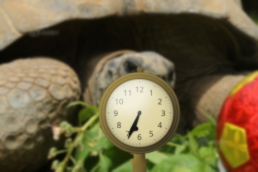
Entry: 6,34
